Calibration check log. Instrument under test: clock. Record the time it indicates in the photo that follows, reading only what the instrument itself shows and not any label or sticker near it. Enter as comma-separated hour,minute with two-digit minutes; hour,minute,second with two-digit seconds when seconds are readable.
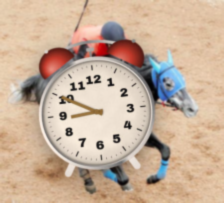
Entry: 8,50
